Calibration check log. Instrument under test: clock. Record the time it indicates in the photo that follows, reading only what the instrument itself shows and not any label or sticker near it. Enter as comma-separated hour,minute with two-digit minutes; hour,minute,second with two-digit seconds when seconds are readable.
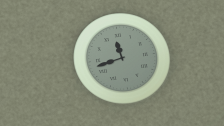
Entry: 11,43
